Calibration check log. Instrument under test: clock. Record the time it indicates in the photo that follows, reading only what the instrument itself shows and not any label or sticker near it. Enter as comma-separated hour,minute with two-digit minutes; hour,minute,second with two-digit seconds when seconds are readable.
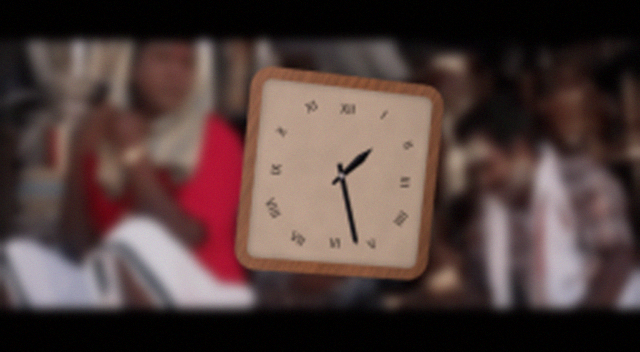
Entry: 1,27
